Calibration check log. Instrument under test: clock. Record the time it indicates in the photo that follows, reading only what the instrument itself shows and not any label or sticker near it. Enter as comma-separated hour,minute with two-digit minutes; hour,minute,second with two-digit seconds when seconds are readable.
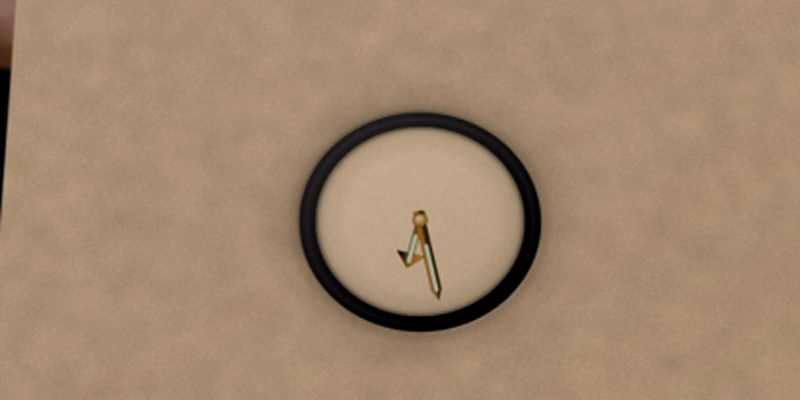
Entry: 6,28
